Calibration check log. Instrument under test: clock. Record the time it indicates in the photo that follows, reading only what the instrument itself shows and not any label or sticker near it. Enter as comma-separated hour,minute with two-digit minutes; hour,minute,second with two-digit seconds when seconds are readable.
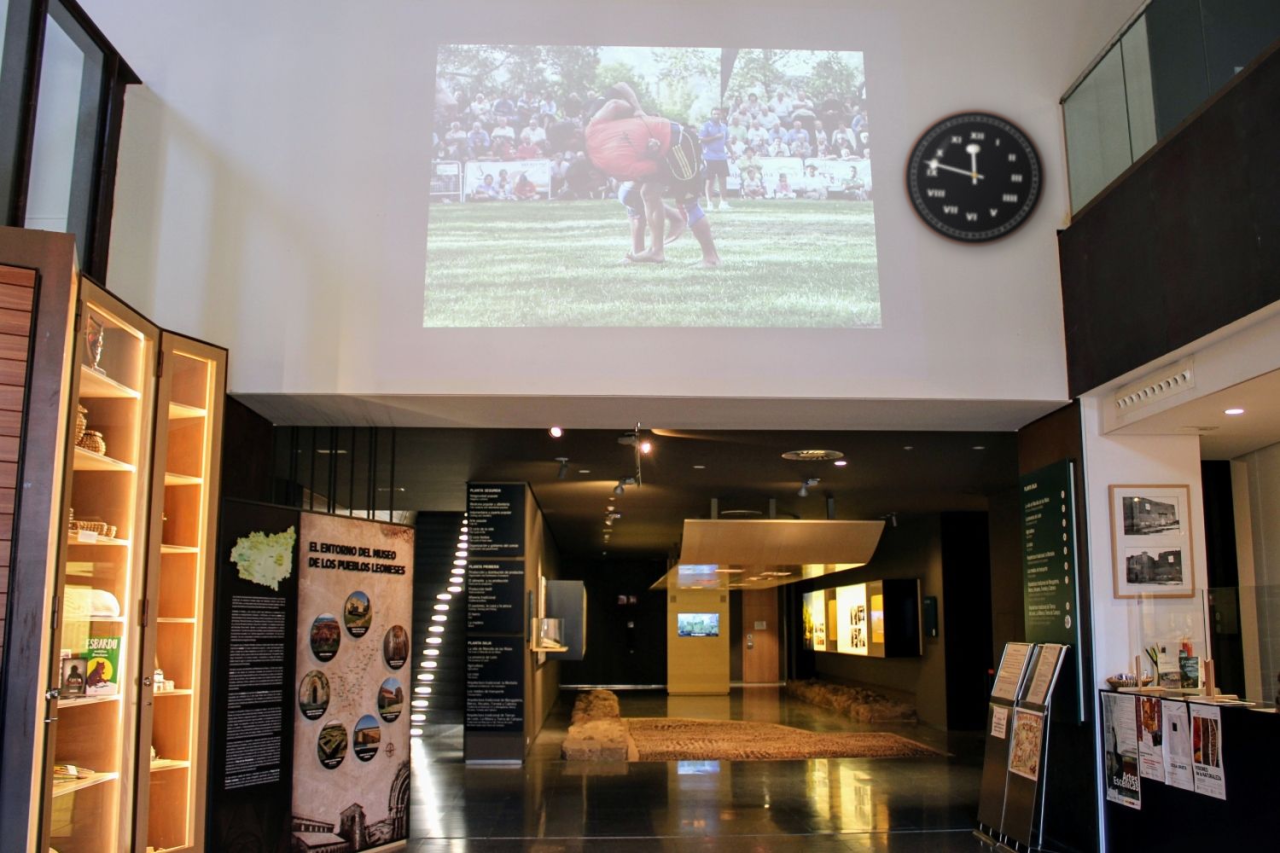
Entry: 11,47
